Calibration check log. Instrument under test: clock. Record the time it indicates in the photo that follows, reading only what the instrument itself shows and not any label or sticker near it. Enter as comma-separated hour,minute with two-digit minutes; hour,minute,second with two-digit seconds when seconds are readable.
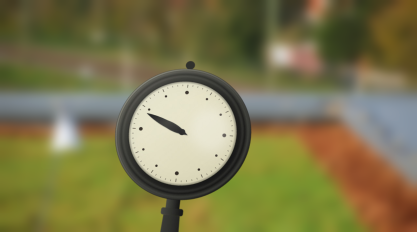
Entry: 9,49
